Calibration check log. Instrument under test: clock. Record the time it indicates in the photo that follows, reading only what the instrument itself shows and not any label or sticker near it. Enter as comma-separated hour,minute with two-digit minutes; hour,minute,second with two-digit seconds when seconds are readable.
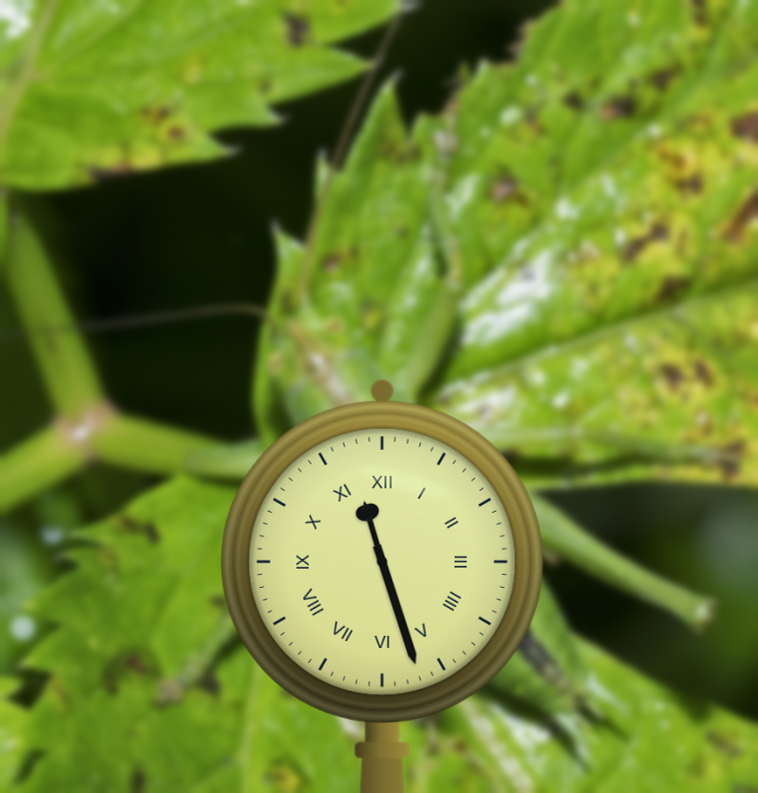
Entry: 11,27
